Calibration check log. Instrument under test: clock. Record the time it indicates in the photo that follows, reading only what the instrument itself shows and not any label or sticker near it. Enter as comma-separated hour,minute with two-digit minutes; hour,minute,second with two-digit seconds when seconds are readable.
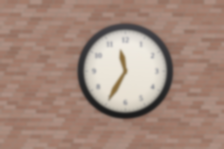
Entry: 11,35
